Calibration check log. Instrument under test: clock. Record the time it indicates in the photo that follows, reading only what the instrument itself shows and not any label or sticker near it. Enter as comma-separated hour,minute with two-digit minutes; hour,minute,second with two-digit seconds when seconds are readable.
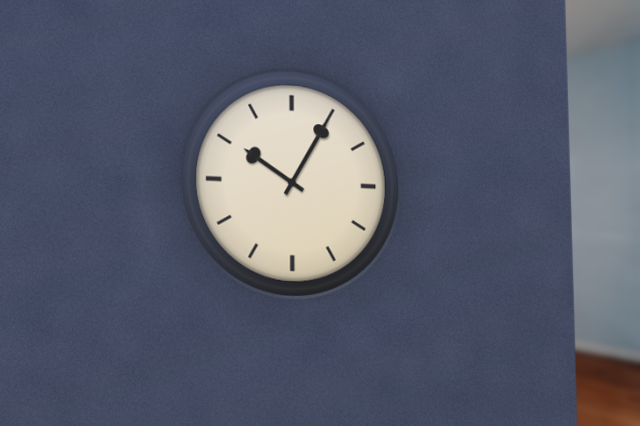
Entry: 10,05
